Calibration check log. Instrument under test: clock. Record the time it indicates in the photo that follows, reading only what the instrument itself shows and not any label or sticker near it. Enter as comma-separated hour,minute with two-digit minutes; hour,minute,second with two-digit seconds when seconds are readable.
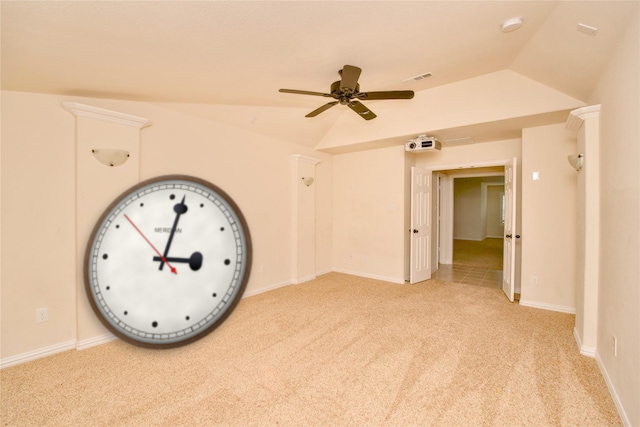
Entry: 3,01,52
